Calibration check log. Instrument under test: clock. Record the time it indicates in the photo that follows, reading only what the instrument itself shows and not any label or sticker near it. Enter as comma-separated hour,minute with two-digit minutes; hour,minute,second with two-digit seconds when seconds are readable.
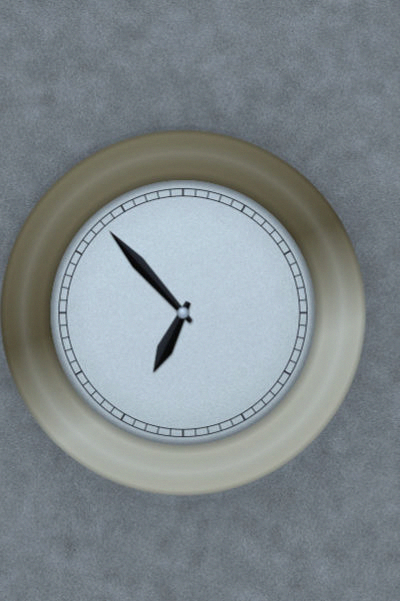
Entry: 6,53
